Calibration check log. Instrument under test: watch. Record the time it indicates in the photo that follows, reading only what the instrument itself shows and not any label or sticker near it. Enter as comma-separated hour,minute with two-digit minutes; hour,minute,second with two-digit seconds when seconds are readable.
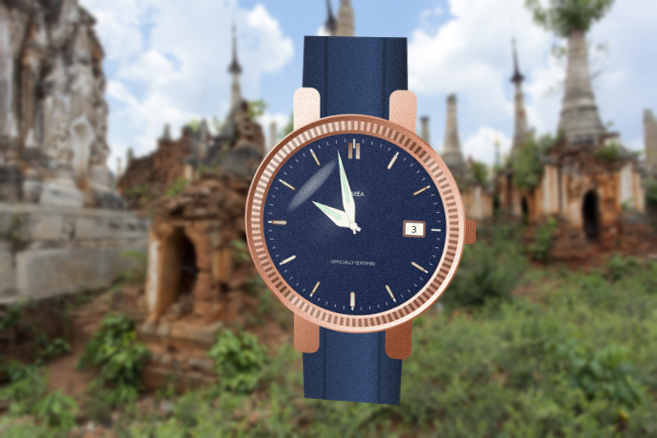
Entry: 9,58
